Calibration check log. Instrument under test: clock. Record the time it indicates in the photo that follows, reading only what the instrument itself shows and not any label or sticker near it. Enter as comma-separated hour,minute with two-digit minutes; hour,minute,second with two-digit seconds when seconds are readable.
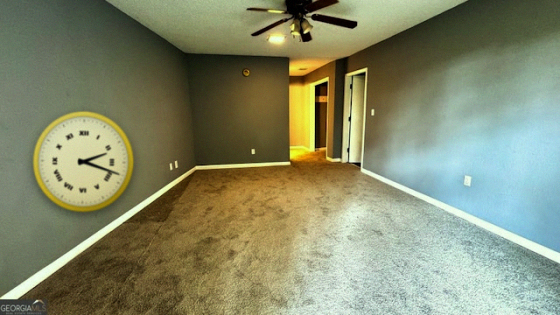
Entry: 2,18
